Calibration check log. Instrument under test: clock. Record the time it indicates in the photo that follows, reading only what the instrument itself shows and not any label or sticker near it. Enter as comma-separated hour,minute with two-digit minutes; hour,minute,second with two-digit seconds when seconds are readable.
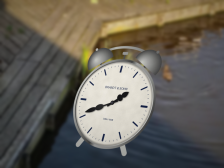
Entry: 1,41
